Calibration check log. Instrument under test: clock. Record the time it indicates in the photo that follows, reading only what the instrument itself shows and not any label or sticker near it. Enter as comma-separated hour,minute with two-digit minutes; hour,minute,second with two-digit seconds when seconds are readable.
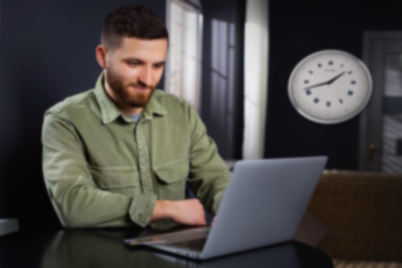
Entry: 1,42
